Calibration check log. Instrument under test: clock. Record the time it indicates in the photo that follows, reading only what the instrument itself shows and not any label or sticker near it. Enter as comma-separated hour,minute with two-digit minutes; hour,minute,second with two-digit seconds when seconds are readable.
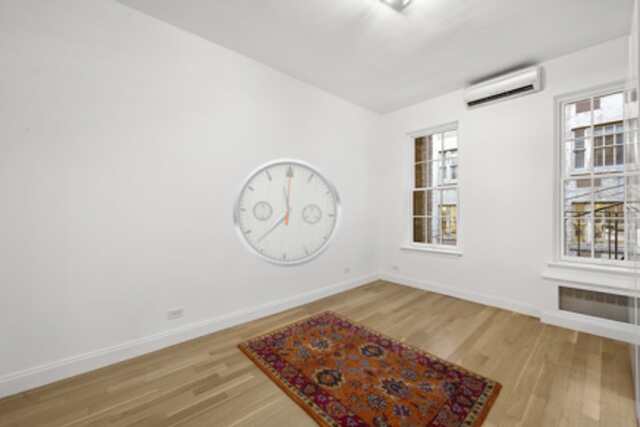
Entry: 11,37
